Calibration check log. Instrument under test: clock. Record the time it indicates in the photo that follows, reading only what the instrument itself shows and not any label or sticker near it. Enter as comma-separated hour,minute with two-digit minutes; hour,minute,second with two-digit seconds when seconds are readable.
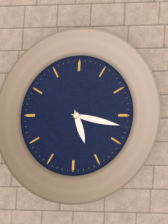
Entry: 5,17
